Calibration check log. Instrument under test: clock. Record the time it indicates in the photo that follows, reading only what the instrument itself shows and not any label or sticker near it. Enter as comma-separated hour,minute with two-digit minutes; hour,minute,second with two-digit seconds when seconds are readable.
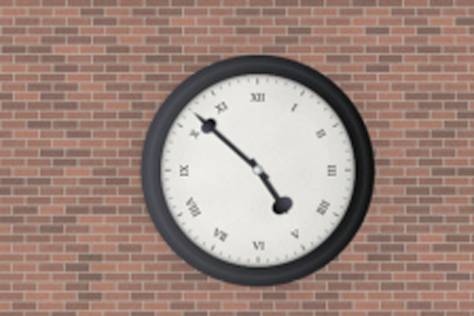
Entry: 4,52
